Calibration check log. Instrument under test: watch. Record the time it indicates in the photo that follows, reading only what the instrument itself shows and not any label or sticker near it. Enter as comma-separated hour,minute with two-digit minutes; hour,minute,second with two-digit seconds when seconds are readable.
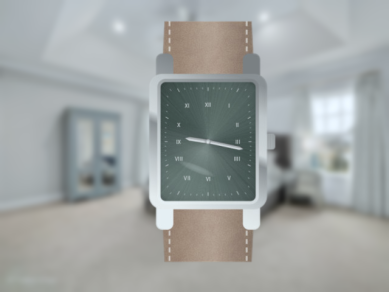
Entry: 9,17
